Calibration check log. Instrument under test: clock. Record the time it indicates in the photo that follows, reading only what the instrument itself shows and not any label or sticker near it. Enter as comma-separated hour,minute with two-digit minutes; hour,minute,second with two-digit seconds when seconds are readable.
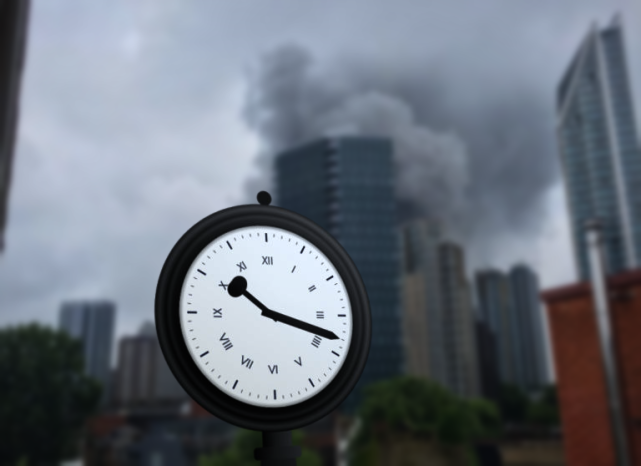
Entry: 10,18
